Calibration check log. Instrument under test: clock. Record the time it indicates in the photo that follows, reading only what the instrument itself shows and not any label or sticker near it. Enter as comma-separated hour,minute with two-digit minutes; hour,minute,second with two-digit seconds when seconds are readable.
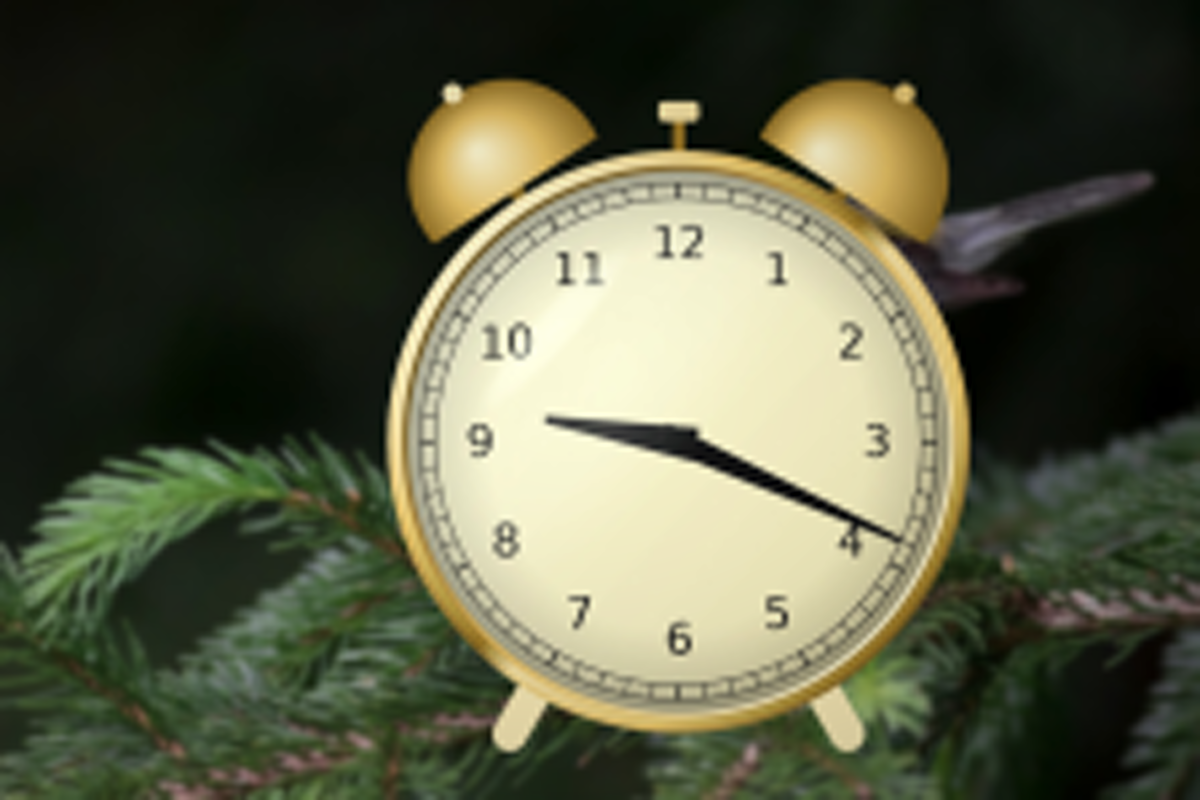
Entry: 9,19
